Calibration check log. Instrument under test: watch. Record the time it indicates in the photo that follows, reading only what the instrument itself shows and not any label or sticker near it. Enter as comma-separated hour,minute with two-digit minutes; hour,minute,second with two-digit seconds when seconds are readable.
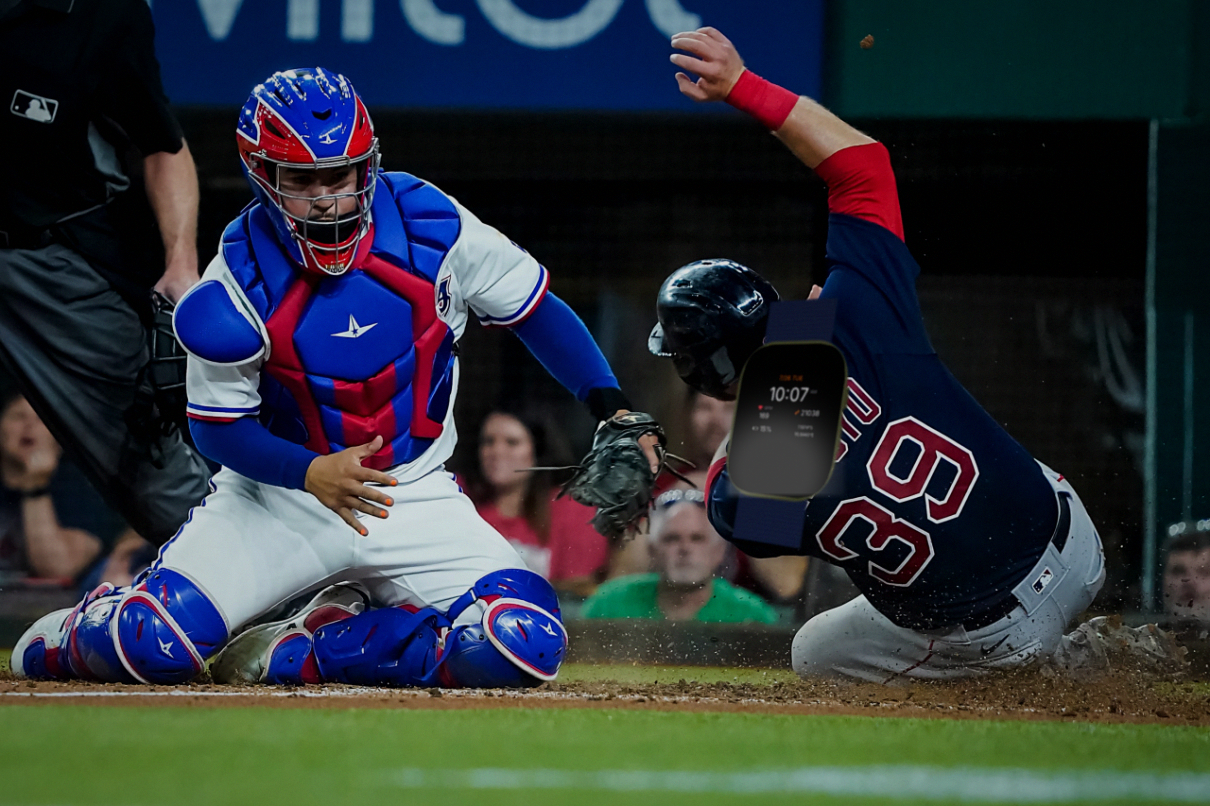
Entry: 10,07
